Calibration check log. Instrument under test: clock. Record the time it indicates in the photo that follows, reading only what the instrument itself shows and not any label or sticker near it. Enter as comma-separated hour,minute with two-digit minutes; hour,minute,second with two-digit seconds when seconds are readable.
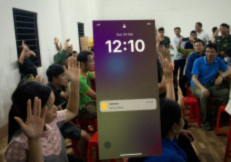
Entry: 12,10
